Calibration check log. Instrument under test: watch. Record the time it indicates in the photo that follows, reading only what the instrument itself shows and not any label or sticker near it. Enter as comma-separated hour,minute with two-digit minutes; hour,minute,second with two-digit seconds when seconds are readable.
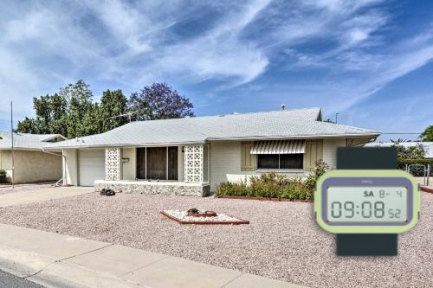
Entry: 9,08
